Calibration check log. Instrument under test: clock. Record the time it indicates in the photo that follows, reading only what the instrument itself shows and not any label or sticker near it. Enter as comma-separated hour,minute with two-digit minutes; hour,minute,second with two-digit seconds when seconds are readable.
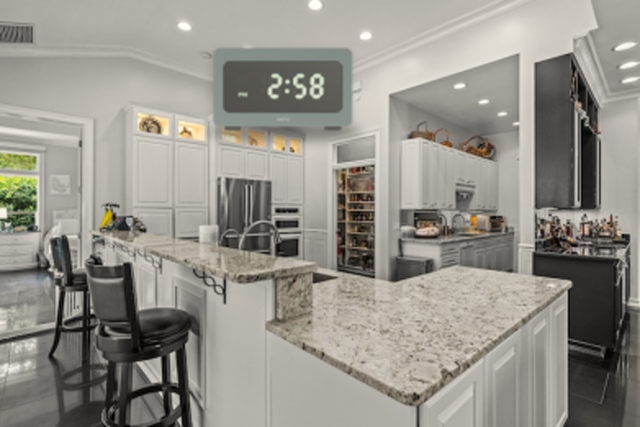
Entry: 2,58
